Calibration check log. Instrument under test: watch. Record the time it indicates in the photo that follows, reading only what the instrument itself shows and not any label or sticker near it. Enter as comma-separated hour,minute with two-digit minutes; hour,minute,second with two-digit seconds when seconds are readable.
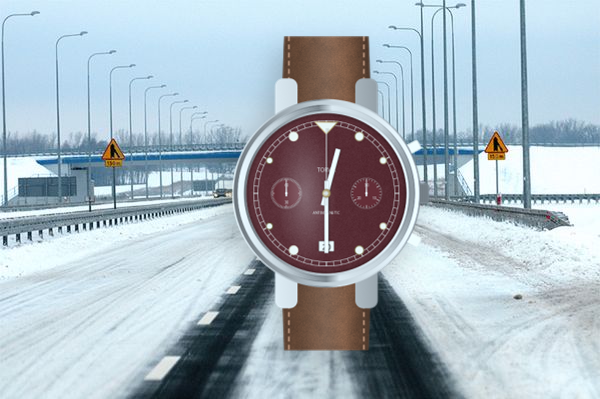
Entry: 12,30
